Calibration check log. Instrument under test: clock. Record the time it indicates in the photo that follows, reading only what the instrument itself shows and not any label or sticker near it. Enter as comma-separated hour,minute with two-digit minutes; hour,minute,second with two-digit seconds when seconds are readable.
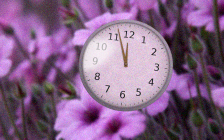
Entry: 11,57
